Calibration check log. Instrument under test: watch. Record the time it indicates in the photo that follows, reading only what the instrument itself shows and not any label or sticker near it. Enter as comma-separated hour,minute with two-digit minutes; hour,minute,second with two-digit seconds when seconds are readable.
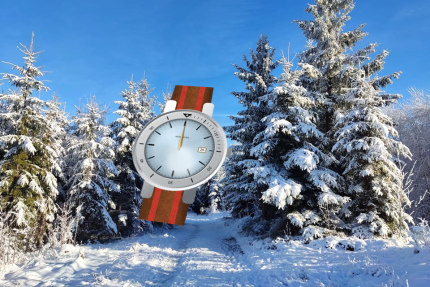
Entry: 12,00
